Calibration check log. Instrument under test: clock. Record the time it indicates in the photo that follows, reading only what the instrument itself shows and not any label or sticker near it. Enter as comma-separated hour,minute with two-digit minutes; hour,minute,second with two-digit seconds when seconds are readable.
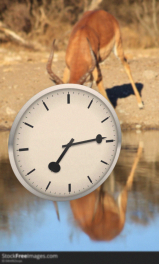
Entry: 7,14
